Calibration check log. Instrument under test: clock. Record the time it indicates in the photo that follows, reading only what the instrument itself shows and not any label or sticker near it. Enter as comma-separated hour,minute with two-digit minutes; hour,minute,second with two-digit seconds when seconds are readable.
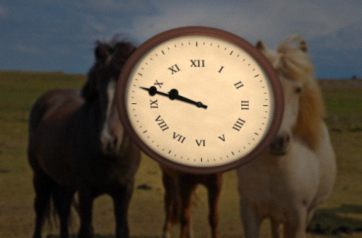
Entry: 9,48
